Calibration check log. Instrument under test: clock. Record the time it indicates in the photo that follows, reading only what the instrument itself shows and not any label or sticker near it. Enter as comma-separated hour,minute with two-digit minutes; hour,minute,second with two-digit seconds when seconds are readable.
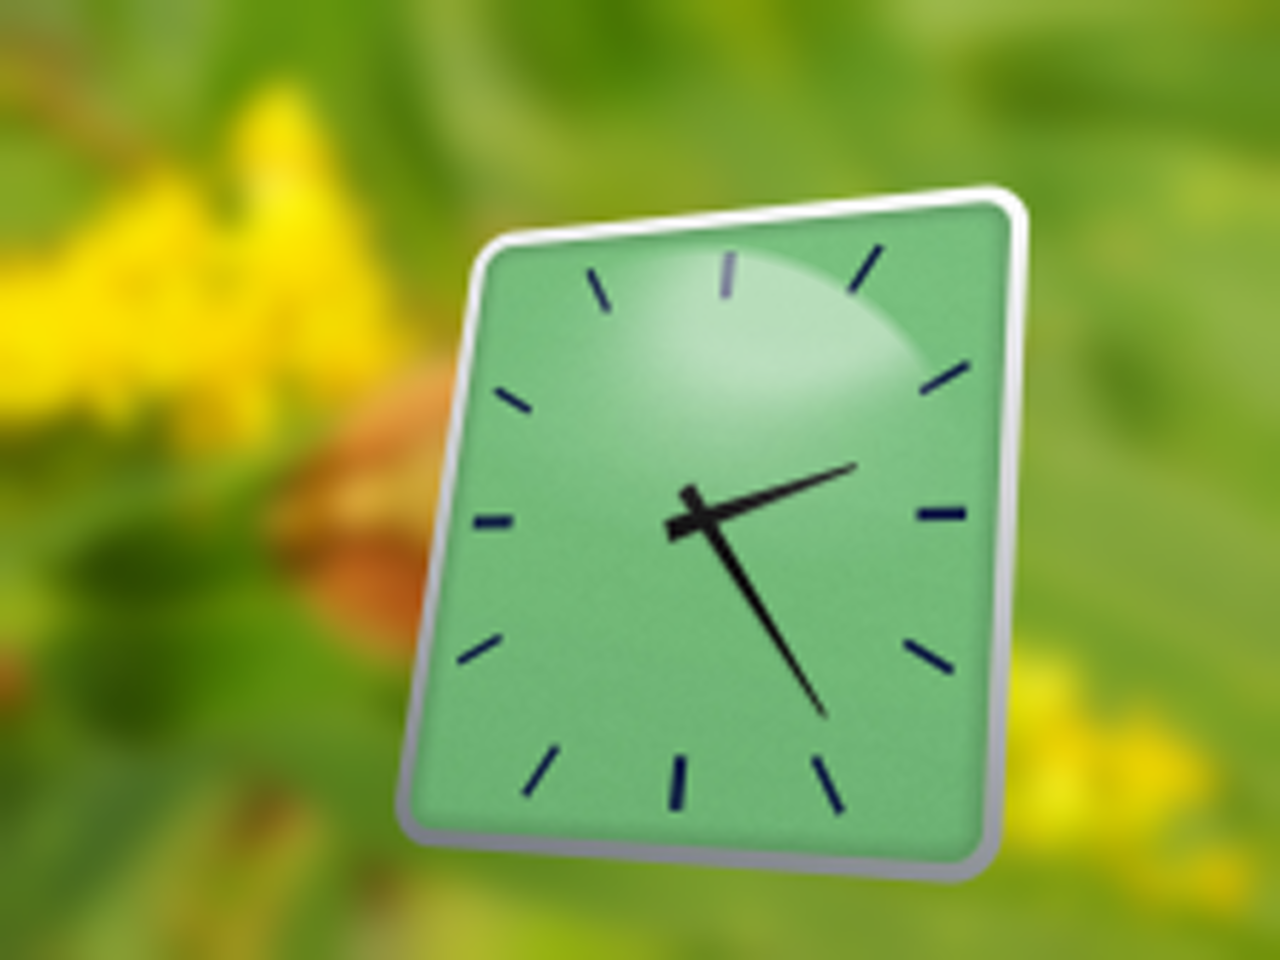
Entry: 2,24
